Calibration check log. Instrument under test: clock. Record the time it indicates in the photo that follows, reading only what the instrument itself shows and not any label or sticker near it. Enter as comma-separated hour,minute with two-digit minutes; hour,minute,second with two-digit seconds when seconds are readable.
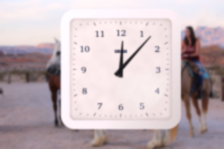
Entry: 12,07
